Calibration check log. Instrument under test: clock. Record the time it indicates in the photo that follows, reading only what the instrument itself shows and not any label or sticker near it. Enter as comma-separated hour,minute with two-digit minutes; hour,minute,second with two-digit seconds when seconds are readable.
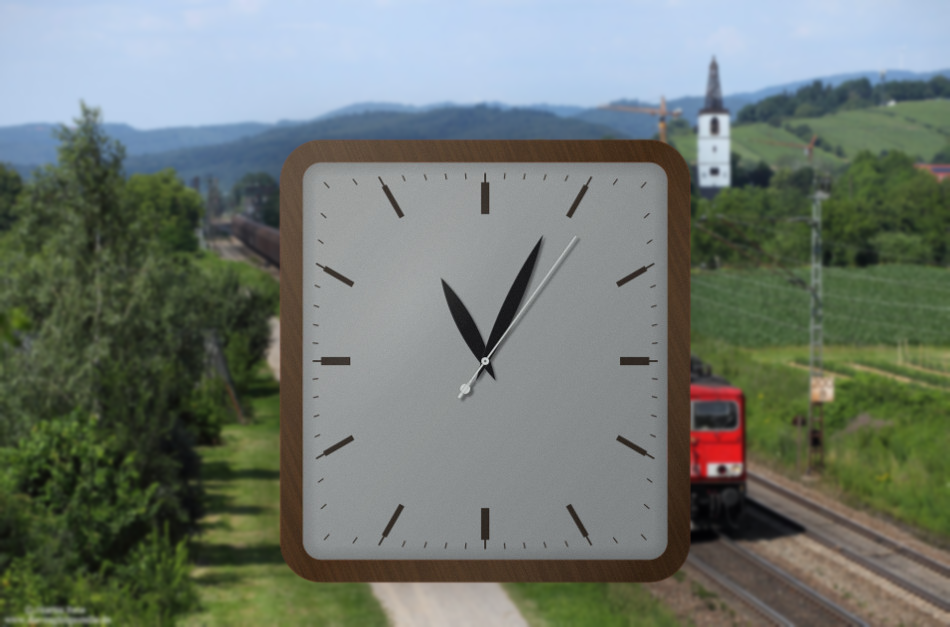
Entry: 11,04,06
